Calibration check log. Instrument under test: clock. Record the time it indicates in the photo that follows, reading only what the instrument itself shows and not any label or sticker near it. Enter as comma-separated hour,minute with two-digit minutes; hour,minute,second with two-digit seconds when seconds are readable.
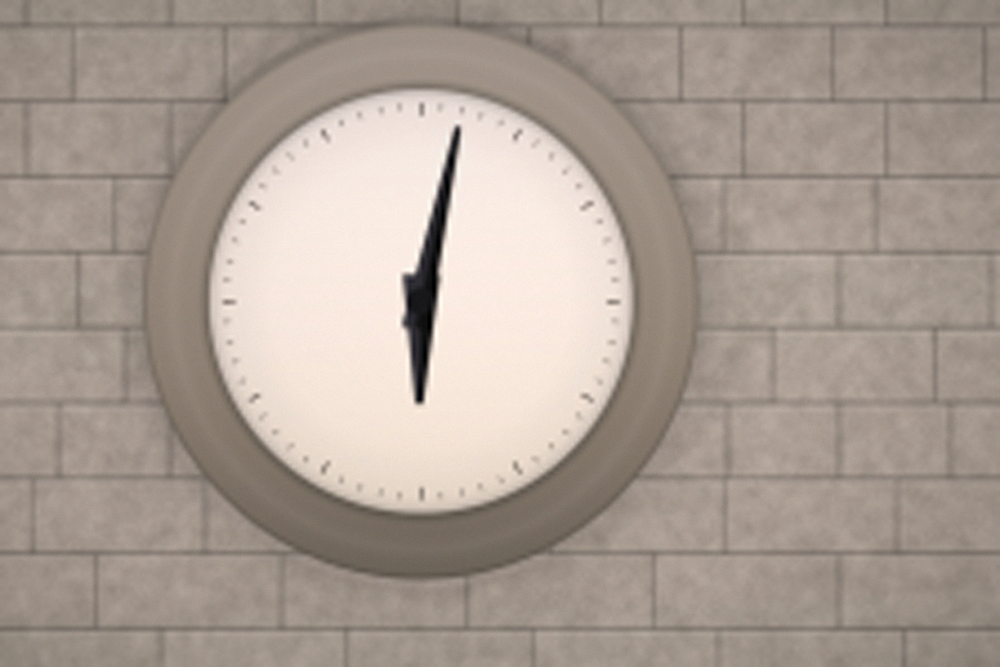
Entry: 6,02
